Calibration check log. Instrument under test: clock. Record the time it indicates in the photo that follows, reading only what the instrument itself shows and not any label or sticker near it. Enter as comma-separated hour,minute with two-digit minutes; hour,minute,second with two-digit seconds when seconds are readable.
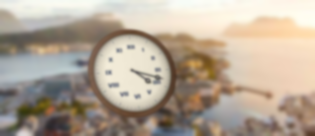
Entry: 4,18
